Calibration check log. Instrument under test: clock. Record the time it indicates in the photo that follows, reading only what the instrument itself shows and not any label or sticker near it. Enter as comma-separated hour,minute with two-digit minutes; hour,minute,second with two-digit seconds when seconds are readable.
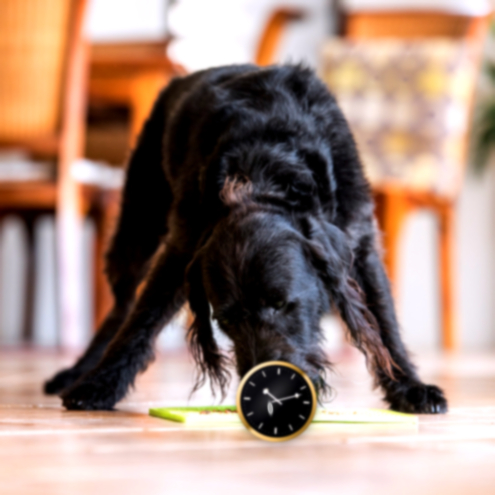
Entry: 10,12
